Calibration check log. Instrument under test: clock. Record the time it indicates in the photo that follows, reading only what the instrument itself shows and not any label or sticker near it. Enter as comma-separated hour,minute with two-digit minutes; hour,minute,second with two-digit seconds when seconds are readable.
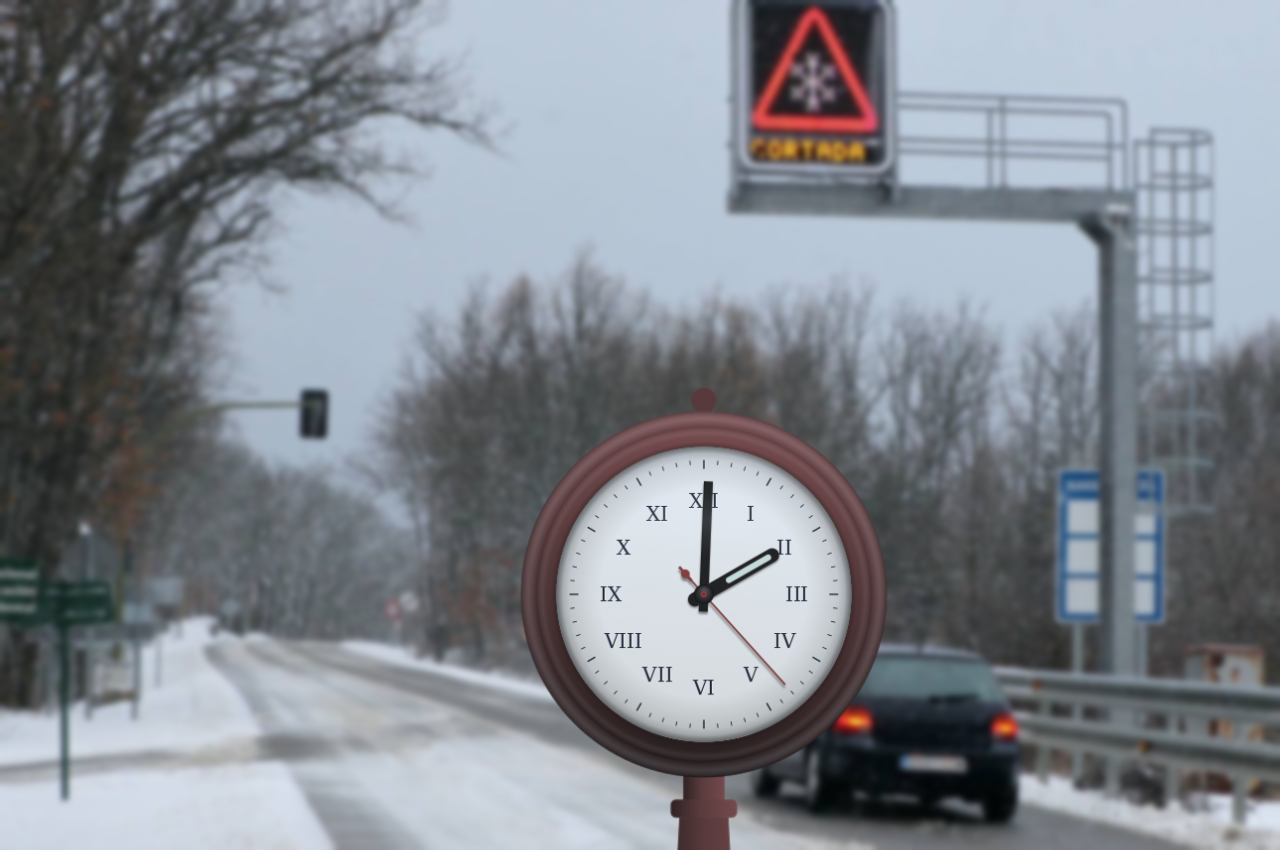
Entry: 2,00,23
